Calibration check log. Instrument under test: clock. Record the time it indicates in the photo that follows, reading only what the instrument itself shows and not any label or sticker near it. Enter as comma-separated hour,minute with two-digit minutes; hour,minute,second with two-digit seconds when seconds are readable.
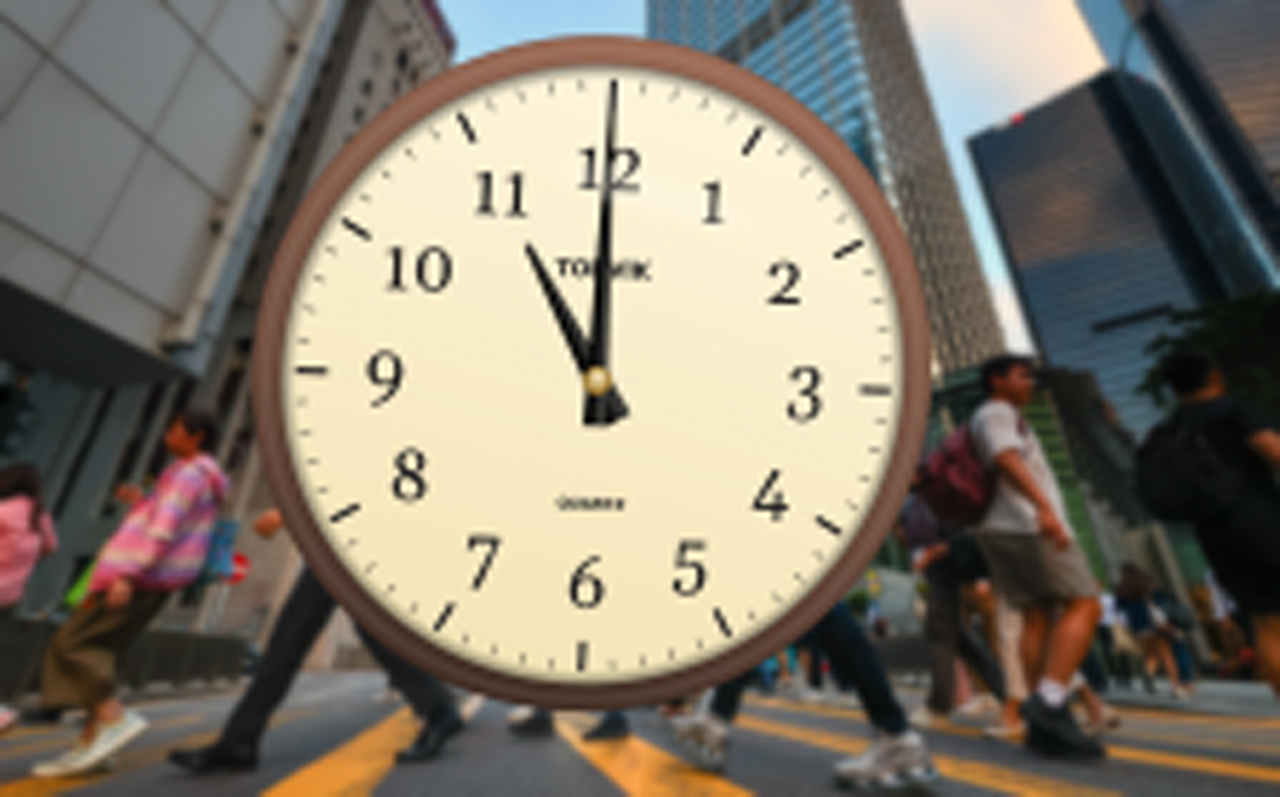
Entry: 11,00
